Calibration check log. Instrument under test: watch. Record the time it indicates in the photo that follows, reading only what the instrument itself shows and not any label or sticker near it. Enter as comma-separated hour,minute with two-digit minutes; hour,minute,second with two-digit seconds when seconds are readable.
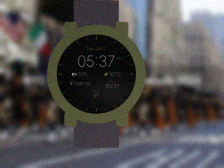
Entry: 5,37
